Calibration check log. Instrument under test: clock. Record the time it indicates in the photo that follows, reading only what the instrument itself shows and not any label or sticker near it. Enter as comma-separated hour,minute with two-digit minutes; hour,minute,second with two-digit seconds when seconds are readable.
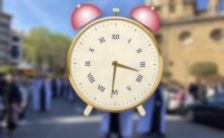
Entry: 3,31
